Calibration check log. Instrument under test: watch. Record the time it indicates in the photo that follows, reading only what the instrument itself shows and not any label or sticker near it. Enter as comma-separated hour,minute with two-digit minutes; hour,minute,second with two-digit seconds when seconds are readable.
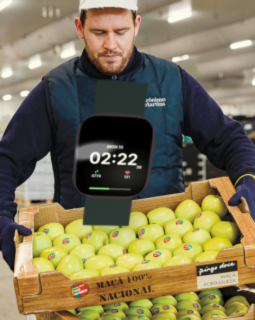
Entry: 2,22
